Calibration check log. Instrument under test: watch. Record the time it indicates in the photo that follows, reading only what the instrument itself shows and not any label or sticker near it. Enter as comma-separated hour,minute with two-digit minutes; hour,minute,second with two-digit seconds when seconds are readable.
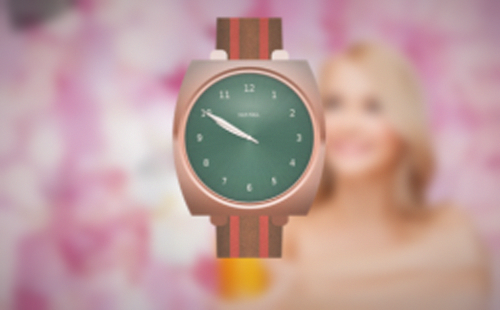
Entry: 9,50
